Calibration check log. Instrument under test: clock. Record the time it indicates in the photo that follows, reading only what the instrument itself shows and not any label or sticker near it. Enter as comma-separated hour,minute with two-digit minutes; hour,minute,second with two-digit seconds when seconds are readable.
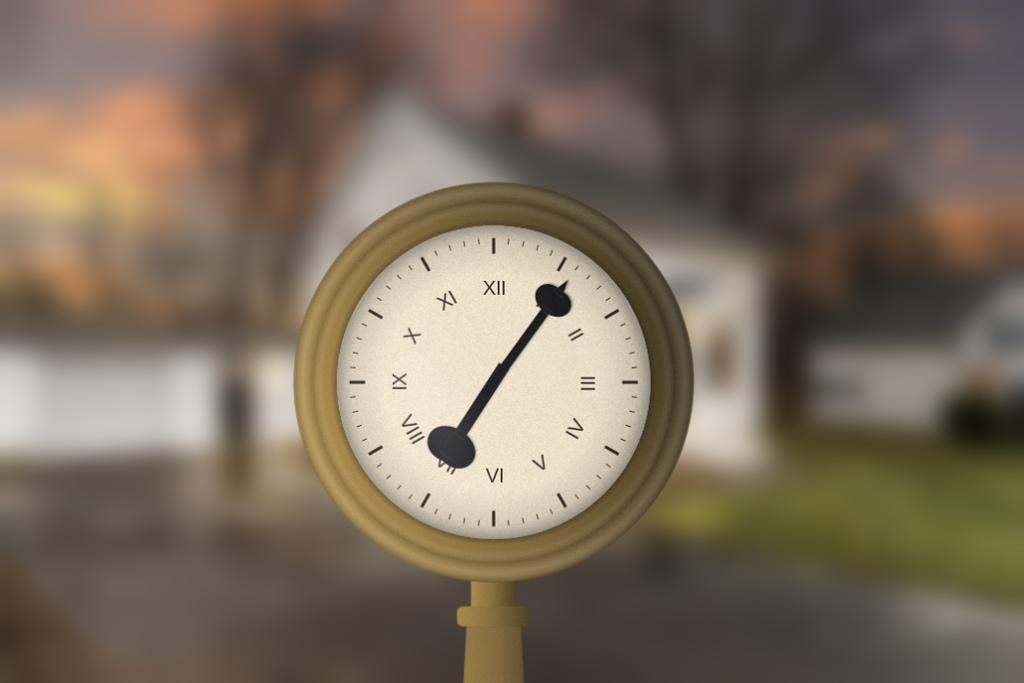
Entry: 7,06
